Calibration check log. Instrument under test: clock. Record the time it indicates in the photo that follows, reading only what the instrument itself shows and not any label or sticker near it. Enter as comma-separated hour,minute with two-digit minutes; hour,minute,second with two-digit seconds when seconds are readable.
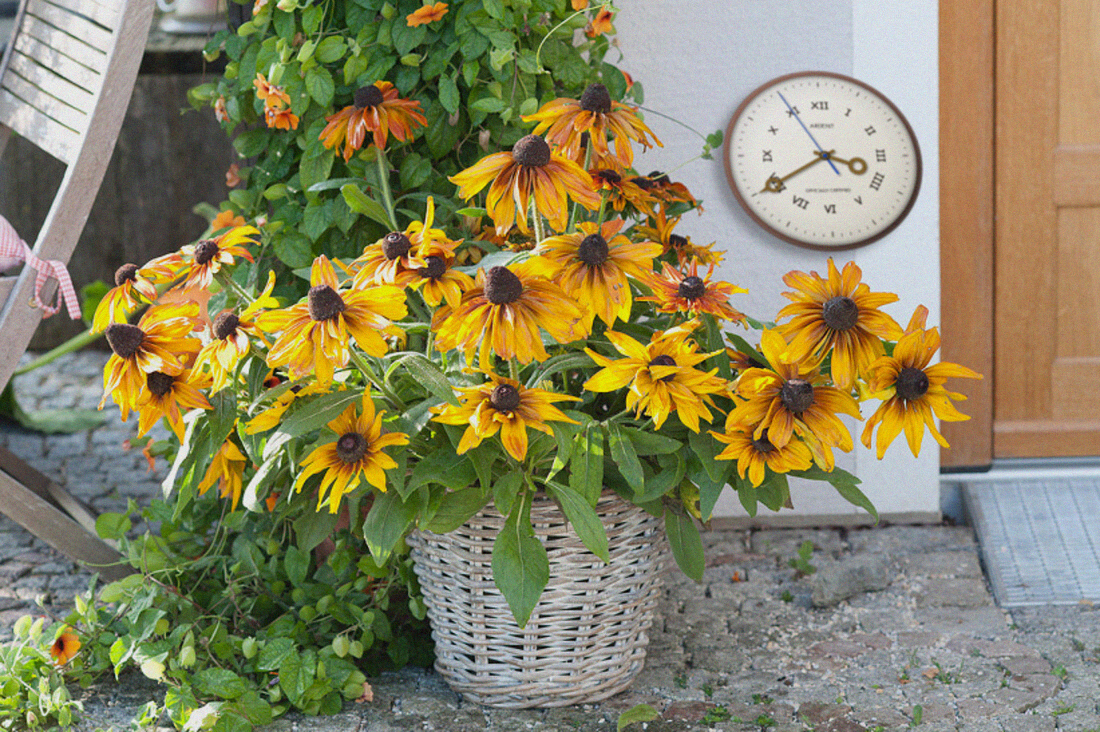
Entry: 3,39,55
